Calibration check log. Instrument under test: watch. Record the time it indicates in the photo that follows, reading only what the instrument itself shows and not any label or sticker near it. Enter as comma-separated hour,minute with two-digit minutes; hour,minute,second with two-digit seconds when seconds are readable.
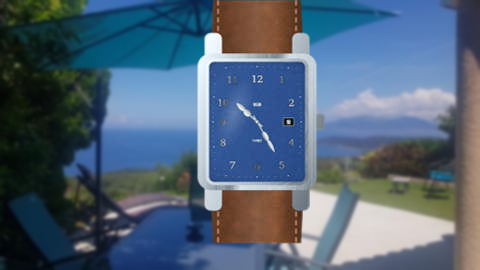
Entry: 10,25
